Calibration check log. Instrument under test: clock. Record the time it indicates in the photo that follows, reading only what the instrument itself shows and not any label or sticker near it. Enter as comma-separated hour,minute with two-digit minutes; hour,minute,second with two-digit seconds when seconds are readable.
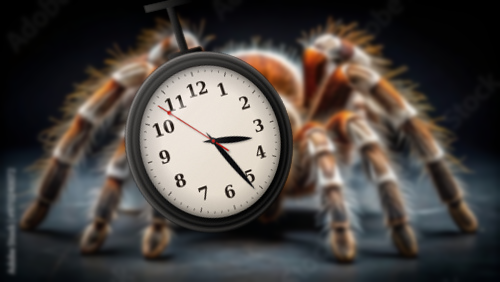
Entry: 3,25,53
